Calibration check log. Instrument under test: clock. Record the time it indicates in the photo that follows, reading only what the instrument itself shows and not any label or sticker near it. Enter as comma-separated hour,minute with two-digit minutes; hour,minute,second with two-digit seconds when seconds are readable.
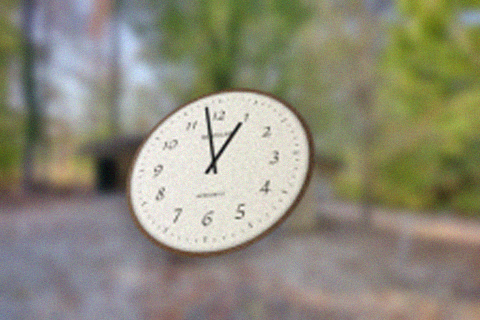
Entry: 12,58
